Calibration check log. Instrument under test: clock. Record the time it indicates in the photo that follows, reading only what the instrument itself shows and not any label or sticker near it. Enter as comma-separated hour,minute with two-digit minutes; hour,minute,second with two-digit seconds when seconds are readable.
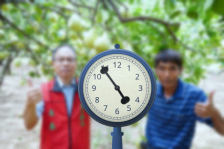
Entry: 4,54
